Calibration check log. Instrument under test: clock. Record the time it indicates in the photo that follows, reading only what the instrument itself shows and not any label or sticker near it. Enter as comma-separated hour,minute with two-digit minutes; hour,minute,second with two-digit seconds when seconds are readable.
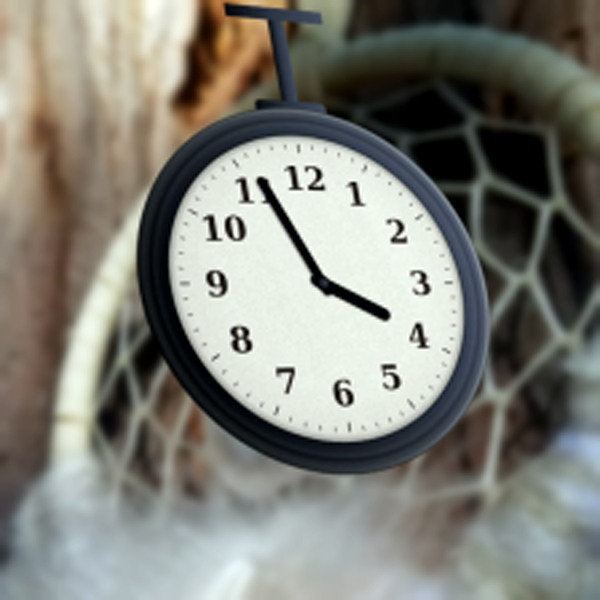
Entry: 3,56
